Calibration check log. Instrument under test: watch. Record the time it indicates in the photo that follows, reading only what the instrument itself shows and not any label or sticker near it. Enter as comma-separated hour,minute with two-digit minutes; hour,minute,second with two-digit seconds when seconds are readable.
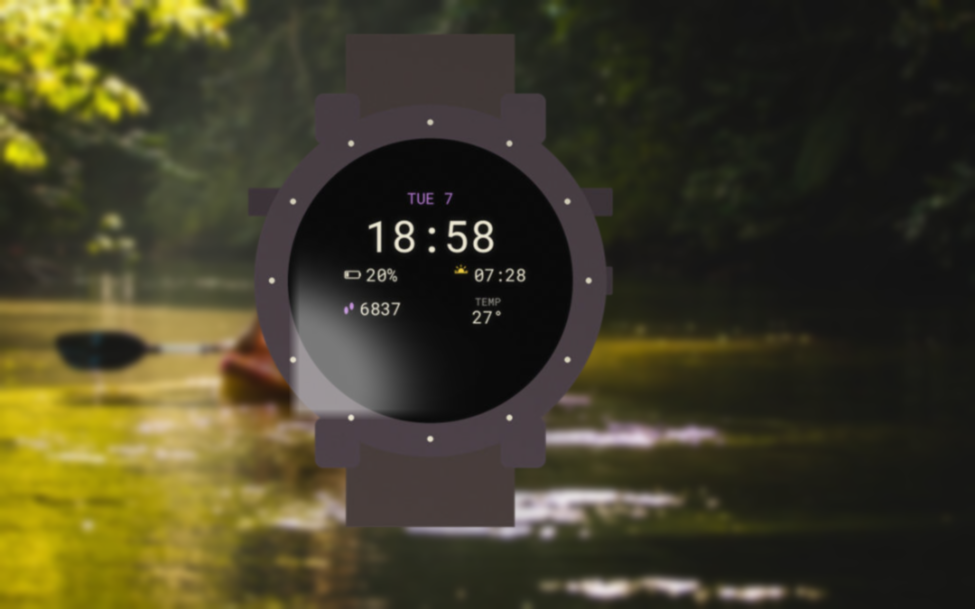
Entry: 18,58
